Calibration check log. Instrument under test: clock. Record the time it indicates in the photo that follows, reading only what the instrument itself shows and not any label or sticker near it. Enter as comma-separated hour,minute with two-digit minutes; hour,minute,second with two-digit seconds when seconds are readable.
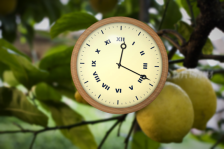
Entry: 12,19
